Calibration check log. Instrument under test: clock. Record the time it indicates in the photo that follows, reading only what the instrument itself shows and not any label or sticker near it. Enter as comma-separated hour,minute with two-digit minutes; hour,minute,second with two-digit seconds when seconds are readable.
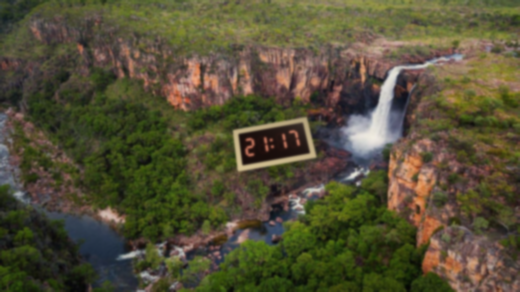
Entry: 21,17
